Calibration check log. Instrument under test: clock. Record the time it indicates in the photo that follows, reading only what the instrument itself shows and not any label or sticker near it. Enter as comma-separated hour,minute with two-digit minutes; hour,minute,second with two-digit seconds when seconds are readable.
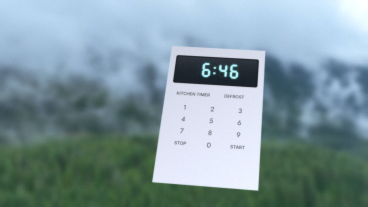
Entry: 6,46
